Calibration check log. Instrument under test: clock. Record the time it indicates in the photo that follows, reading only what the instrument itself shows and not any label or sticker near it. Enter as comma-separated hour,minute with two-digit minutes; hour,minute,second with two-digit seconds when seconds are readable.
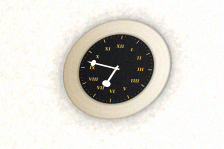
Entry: 6,47
